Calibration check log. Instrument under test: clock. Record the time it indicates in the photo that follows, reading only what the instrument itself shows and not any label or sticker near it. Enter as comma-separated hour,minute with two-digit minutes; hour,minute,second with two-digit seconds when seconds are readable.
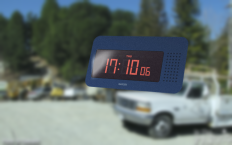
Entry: 17,10,06
